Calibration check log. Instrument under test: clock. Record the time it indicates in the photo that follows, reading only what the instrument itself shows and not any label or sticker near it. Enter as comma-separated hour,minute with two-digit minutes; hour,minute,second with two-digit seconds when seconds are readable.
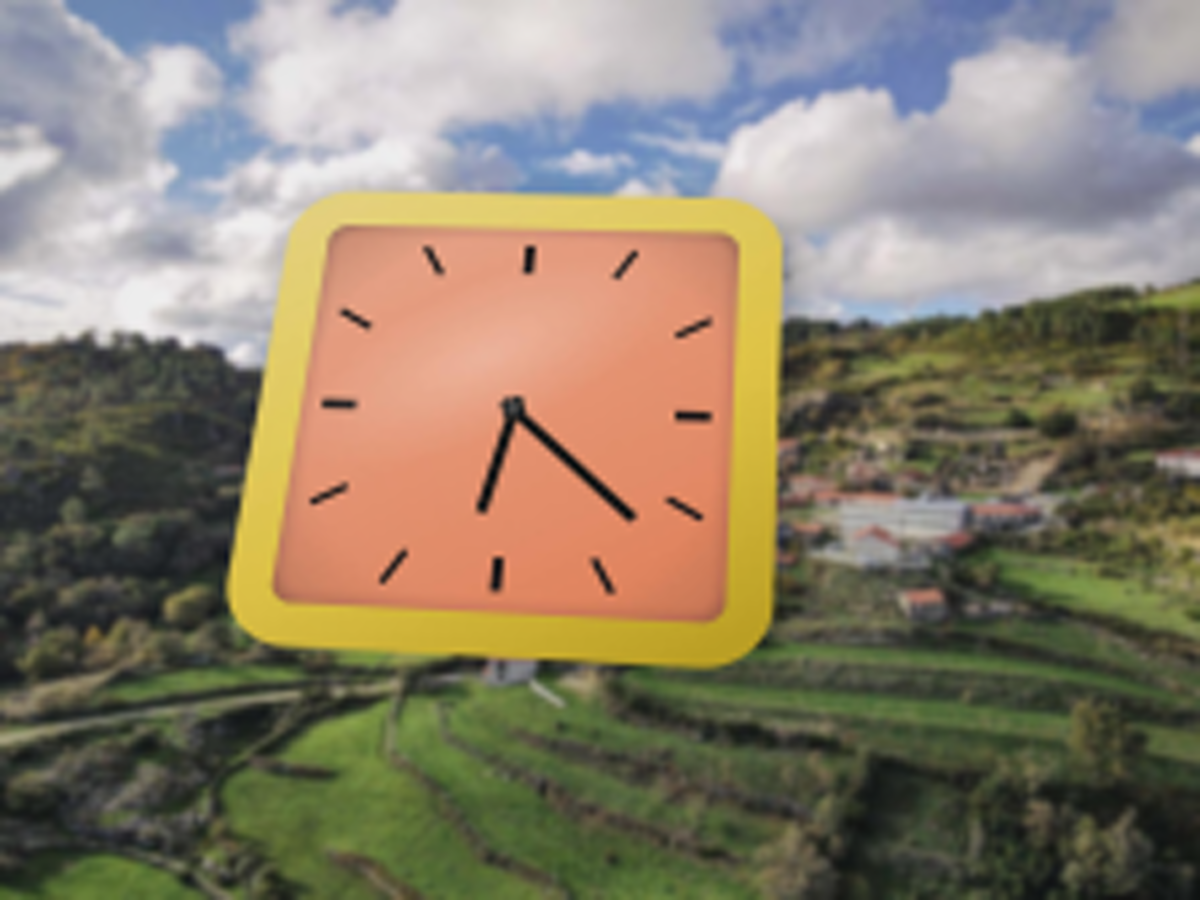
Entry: 6,22
